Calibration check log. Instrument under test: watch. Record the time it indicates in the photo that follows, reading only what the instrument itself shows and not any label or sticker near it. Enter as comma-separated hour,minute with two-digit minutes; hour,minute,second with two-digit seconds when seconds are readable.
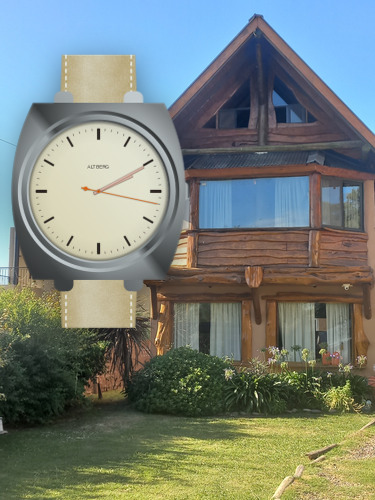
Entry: 2,10,17
